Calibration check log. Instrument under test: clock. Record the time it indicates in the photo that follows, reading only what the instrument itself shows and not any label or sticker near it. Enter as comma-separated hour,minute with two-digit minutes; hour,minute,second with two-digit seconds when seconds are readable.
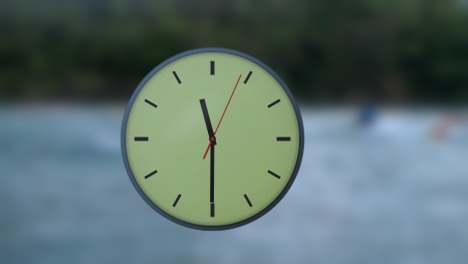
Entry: 11,30,04
